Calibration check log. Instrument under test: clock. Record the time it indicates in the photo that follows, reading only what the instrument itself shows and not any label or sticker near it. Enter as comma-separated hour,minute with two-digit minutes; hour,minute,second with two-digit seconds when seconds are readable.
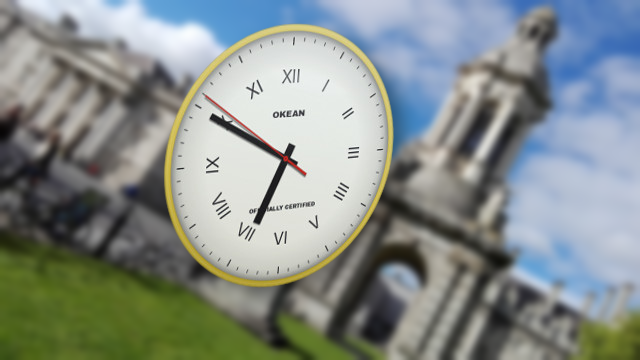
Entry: 6,49,51
